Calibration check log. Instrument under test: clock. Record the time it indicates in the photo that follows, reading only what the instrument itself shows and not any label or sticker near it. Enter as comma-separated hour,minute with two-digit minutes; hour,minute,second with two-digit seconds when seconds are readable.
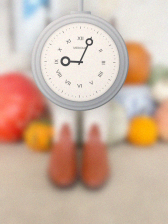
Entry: 9,04
